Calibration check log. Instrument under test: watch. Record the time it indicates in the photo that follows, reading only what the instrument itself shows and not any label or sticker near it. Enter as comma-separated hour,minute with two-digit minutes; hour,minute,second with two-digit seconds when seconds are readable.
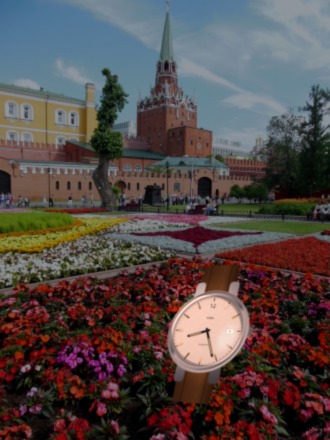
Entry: 8,26
